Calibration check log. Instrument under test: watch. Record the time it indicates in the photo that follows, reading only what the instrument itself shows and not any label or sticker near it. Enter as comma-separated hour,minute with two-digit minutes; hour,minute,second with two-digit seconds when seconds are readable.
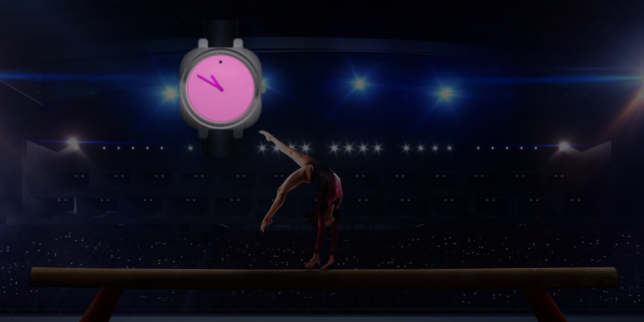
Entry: 10,50
